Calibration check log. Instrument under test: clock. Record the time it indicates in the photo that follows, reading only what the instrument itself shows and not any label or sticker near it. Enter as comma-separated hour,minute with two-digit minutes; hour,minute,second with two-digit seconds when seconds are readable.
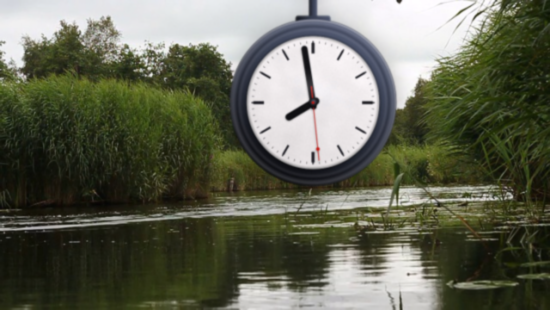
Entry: 7,58,29
